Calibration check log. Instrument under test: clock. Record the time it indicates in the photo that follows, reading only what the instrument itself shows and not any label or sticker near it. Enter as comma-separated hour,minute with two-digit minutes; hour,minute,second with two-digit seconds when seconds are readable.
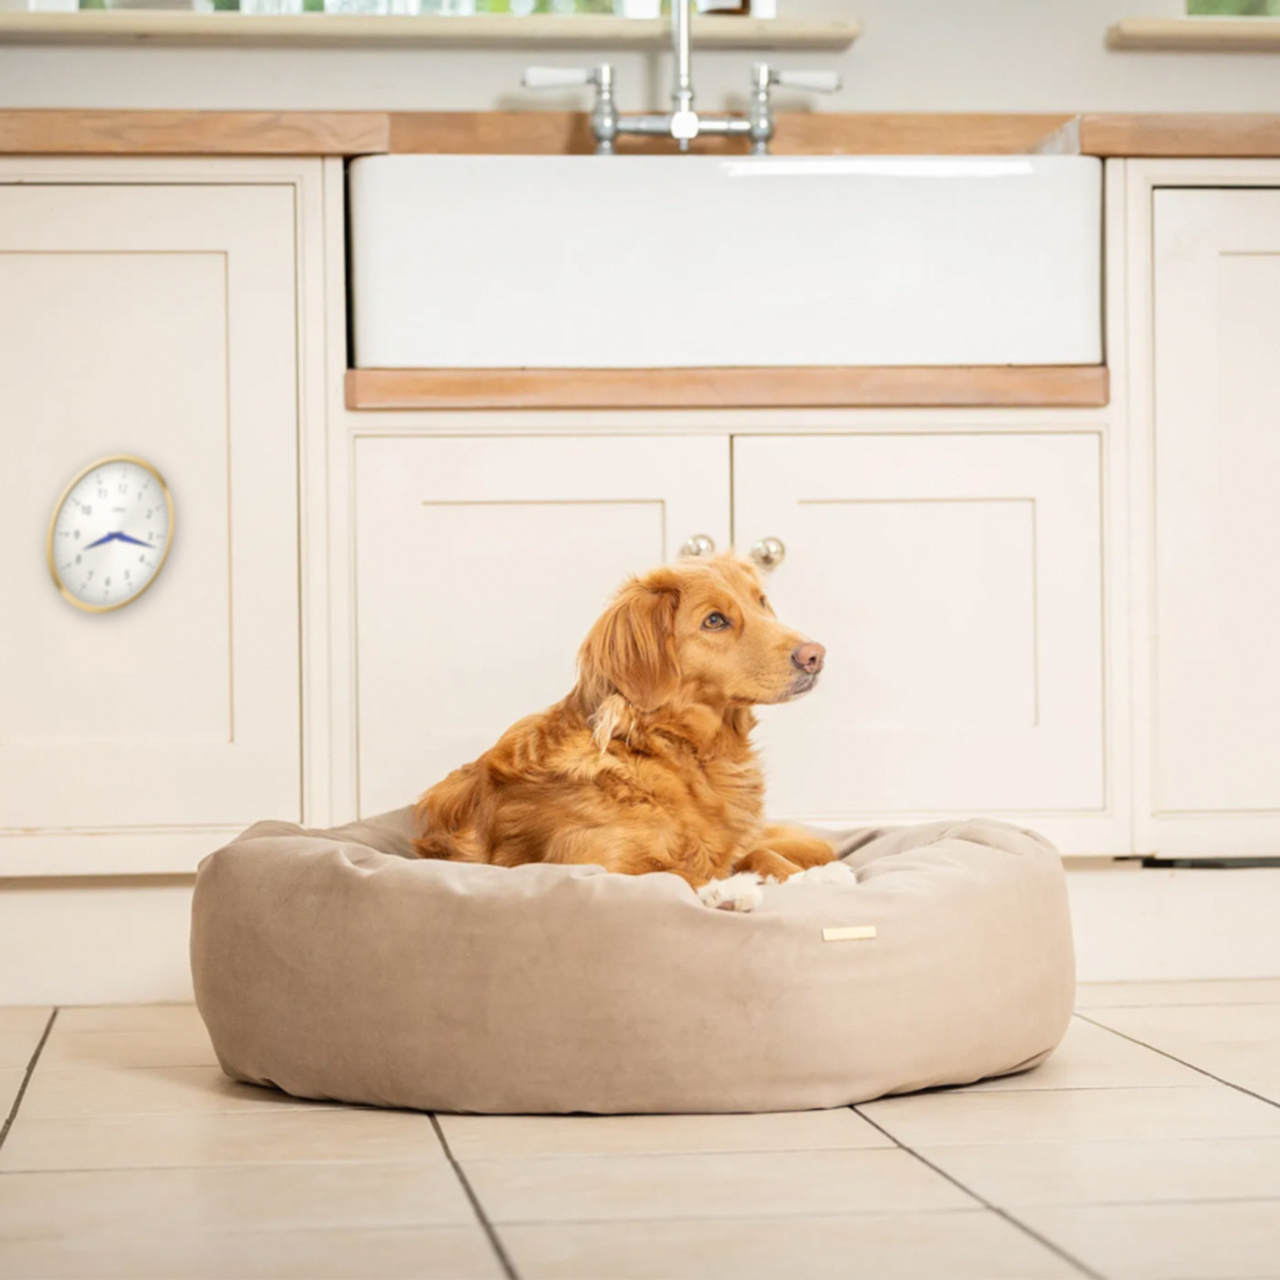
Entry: 8,17
